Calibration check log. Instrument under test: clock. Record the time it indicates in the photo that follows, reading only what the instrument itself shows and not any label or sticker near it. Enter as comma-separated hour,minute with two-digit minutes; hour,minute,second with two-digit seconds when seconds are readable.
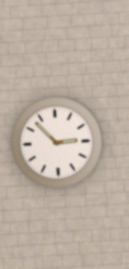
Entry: 2,53
